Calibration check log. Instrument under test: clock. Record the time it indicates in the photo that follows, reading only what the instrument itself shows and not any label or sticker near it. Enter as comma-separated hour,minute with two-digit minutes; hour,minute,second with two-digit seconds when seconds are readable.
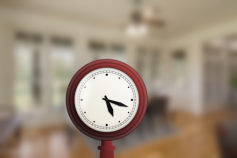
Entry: 5,18
